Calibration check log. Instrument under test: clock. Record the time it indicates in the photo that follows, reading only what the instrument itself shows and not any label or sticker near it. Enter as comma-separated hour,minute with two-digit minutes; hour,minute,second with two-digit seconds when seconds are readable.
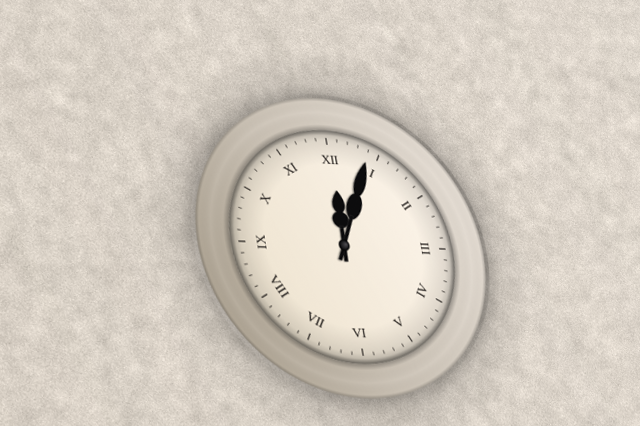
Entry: 12,04
